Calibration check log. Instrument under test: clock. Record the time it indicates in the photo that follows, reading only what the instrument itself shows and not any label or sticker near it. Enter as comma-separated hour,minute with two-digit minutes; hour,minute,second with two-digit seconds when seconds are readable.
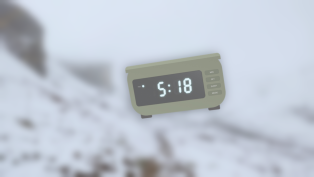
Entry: 5,18
